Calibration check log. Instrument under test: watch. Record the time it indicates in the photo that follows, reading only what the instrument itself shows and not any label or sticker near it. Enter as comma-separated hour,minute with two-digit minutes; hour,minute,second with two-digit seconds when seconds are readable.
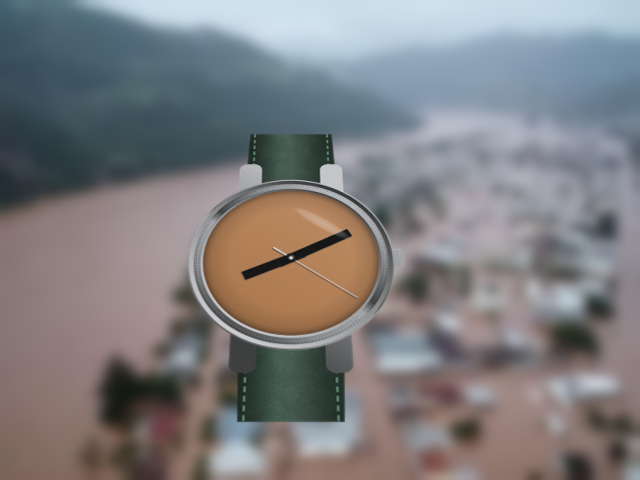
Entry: 8,10,21
